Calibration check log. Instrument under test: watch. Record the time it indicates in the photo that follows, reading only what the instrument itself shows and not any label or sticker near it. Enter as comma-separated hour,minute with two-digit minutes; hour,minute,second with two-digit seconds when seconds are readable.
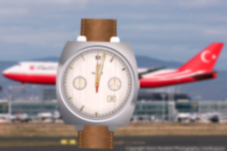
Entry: 12,02
